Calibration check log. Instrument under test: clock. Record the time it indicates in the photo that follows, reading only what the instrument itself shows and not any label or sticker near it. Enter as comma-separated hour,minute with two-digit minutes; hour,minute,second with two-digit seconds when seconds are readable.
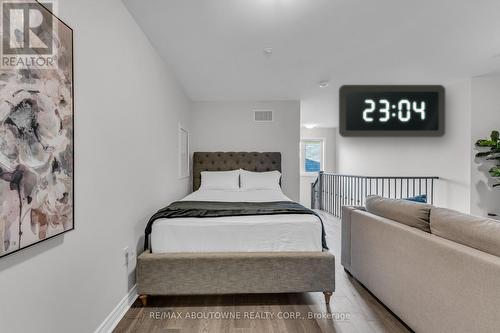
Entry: 23,04
